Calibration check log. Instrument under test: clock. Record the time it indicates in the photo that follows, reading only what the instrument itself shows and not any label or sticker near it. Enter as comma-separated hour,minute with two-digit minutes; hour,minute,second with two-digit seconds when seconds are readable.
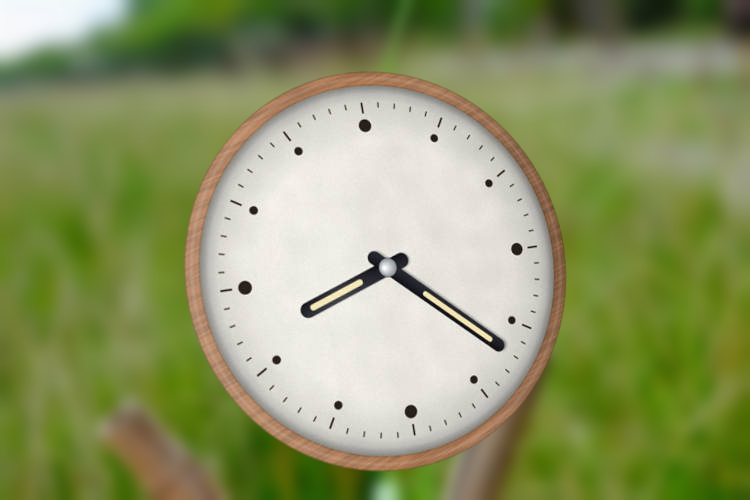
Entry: 8,22
